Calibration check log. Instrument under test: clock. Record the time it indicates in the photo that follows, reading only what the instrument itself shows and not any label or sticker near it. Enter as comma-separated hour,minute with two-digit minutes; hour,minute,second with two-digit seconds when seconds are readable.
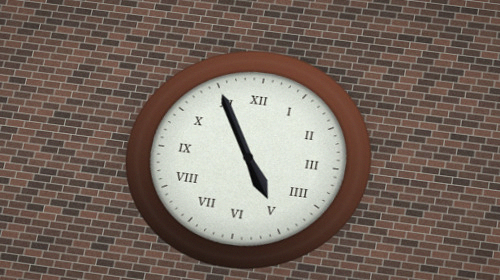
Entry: 4,55
